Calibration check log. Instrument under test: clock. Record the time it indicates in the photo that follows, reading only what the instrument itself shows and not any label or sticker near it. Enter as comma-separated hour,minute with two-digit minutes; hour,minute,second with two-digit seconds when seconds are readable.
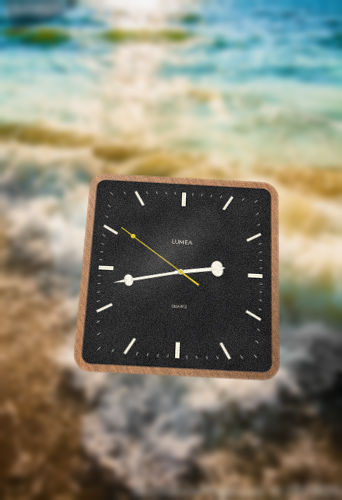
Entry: 2,42,51
